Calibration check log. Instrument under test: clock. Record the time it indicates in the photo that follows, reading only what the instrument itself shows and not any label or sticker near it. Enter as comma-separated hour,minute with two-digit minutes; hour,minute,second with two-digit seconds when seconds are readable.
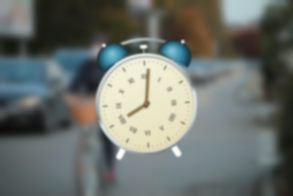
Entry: 8,01
